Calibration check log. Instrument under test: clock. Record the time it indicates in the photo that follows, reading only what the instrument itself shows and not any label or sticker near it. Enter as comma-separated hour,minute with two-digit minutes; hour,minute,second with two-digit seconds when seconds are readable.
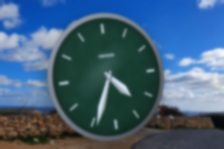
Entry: 4,34
